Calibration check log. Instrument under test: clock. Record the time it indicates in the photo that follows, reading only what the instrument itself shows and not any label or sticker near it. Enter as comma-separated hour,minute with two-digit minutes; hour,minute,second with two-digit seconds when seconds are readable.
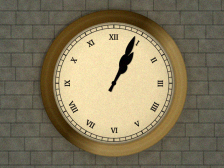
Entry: 1,04
